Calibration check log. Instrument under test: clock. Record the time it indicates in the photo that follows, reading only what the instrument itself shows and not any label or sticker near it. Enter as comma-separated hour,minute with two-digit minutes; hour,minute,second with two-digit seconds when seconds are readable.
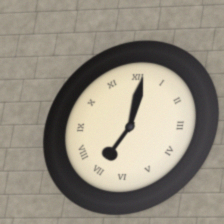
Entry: 7,01
